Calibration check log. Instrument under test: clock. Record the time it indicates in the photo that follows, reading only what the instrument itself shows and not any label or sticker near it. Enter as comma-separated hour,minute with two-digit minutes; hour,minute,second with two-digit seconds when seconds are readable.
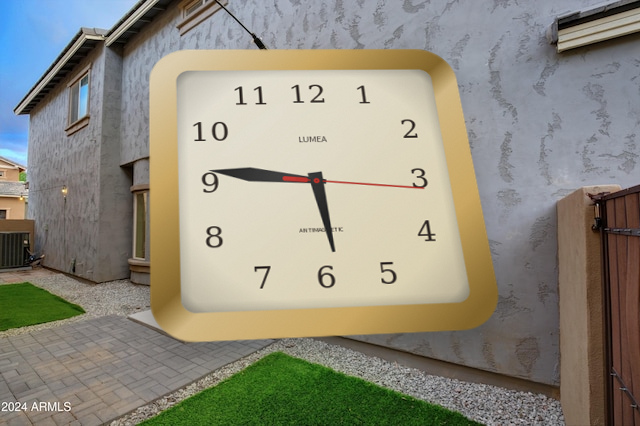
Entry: 5,46,16
